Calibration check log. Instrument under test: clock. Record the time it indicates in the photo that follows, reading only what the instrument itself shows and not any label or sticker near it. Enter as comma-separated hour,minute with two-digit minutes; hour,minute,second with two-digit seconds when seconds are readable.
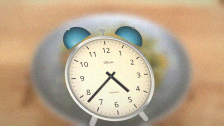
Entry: 4,38
